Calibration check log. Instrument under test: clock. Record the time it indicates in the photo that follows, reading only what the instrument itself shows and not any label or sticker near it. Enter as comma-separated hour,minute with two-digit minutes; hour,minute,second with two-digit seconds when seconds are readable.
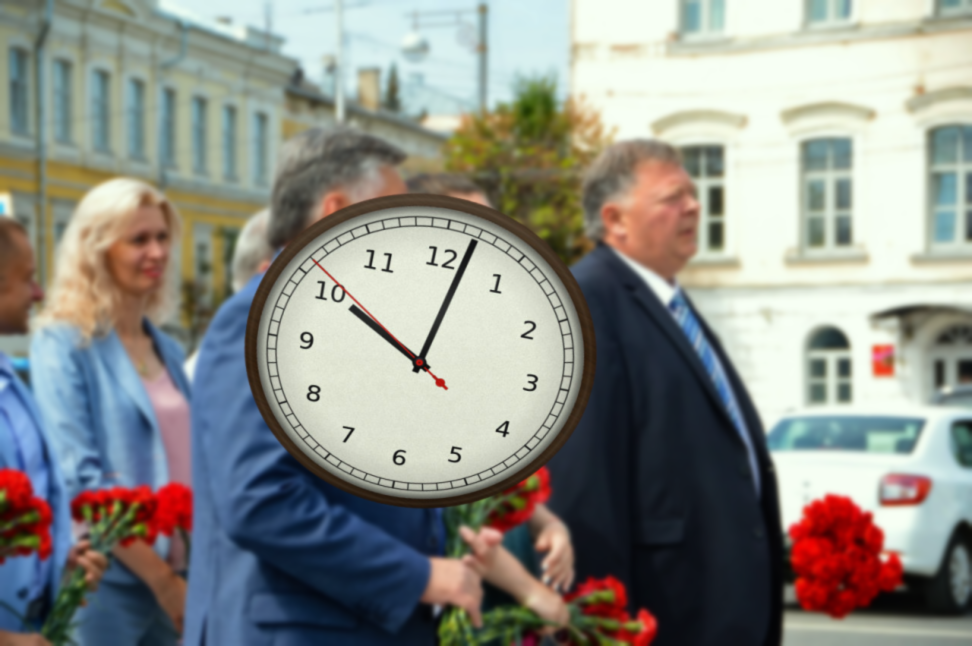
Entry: 10,01,51
